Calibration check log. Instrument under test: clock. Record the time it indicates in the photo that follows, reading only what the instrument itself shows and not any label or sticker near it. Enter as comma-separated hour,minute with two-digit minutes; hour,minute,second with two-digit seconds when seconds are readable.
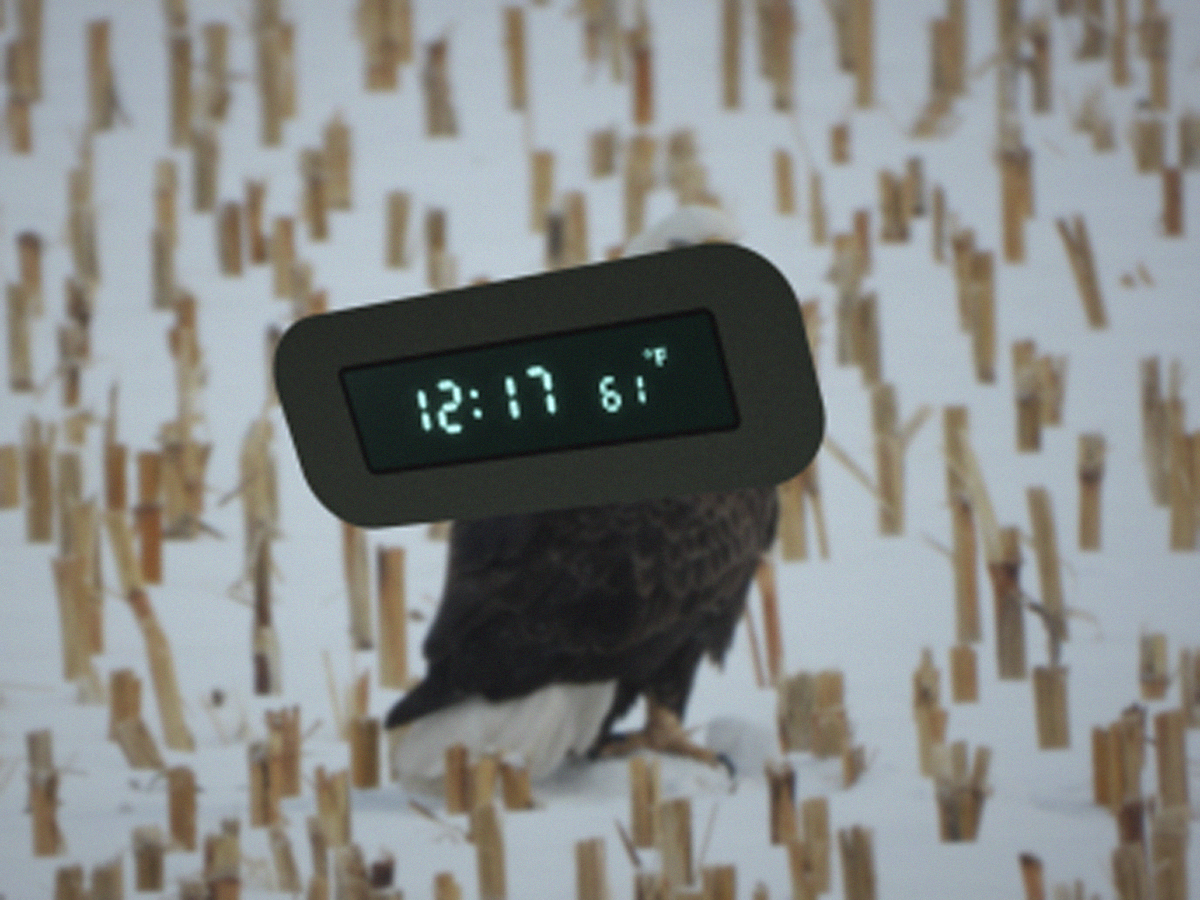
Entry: 12,17
